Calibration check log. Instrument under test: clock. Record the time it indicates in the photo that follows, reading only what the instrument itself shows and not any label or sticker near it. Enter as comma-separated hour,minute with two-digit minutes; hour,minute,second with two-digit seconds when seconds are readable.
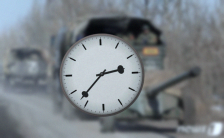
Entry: 2,37
